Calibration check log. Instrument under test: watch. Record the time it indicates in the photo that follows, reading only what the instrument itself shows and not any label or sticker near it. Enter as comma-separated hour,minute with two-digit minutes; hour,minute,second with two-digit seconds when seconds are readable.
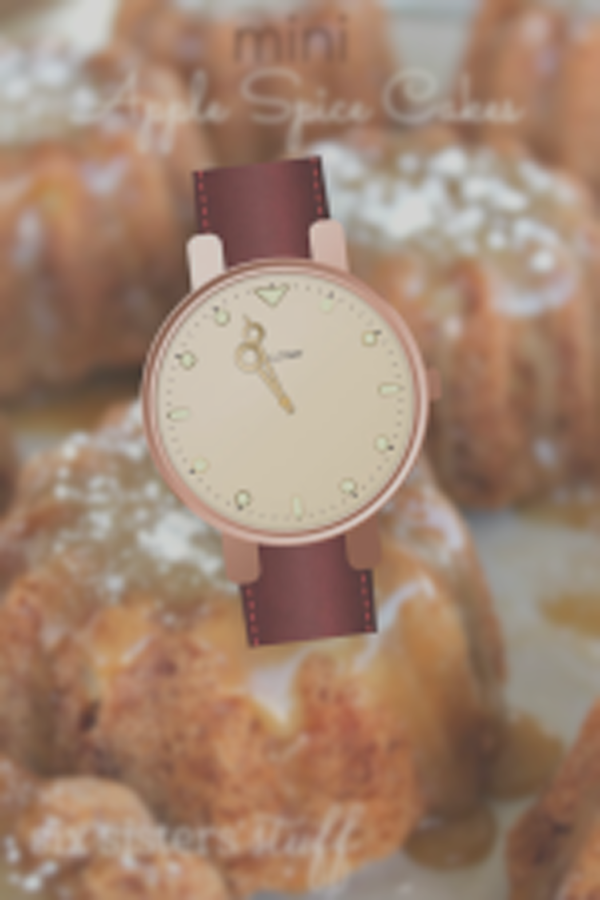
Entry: 10,57
